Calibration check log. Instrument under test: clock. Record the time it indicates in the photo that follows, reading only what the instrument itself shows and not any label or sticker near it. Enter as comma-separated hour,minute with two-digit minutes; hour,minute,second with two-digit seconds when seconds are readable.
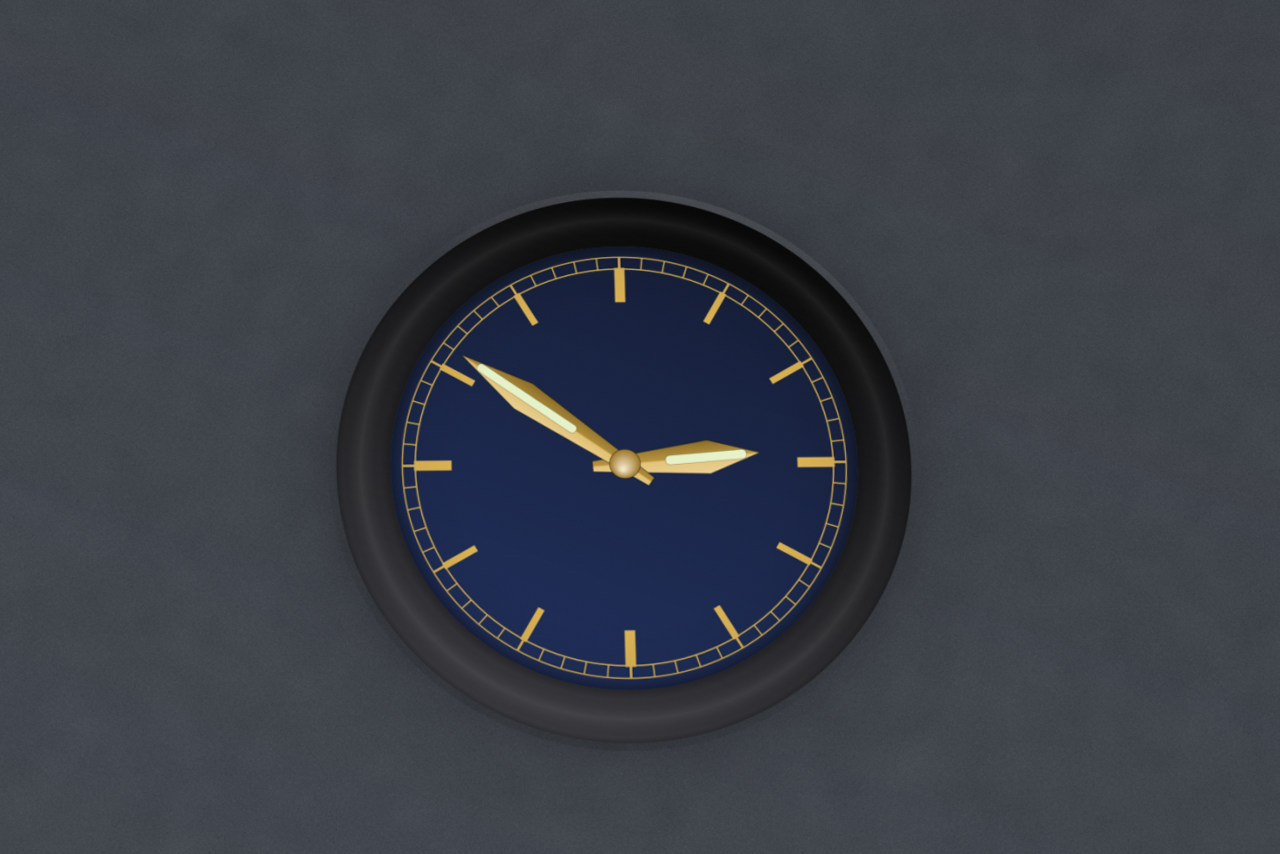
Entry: 2,51
